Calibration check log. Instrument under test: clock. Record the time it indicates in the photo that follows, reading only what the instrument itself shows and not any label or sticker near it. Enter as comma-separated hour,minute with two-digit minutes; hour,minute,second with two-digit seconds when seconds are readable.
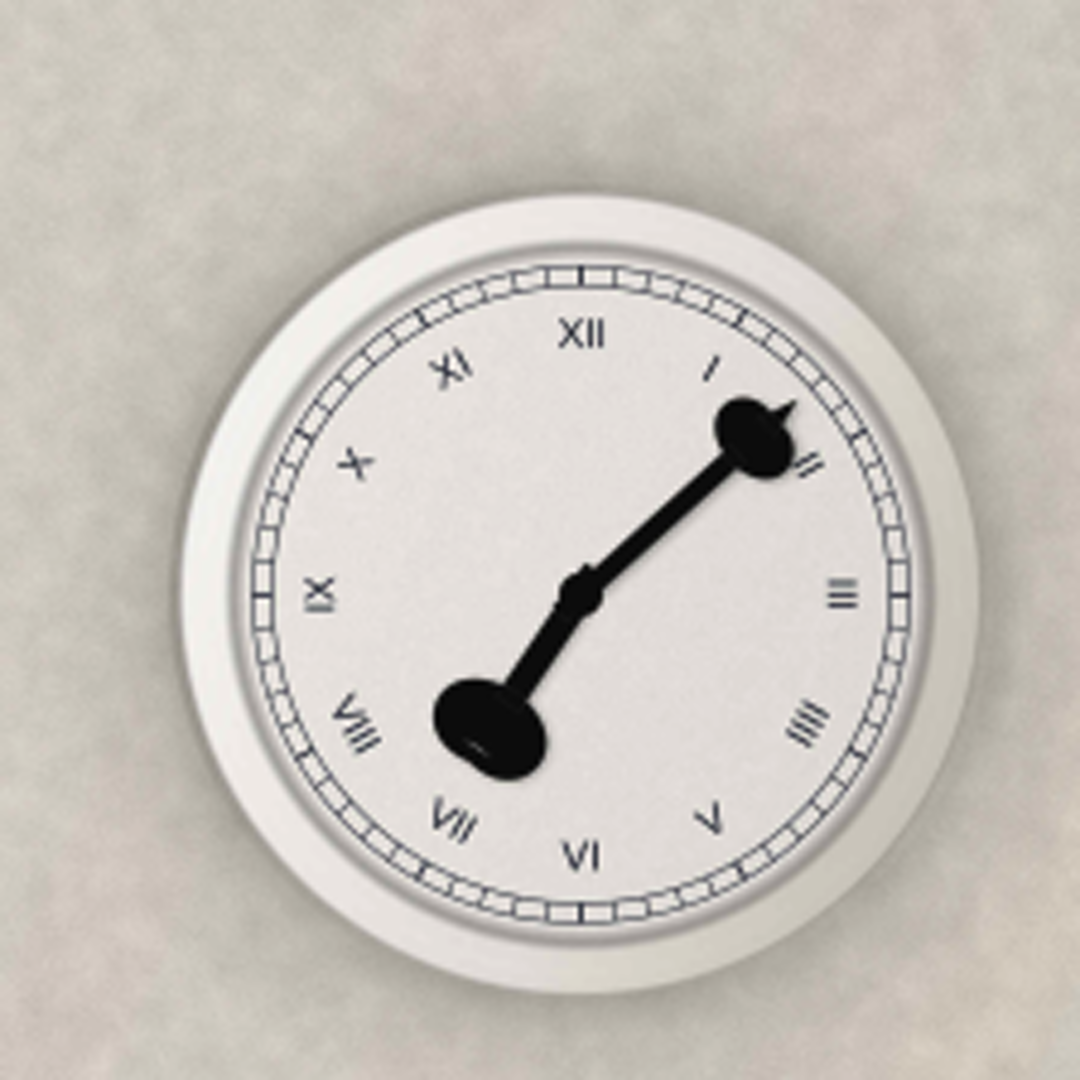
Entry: 7,08
